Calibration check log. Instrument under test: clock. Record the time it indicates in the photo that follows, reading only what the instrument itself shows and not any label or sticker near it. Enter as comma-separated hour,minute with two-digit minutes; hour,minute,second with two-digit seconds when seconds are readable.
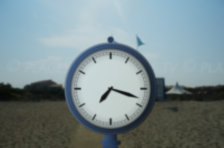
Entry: 7,18
